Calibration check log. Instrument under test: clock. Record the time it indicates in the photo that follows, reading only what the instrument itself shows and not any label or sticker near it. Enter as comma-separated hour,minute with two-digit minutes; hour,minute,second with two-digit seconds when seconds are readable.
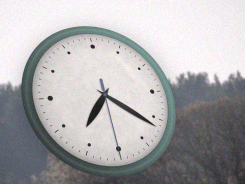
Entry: 7,21,30
